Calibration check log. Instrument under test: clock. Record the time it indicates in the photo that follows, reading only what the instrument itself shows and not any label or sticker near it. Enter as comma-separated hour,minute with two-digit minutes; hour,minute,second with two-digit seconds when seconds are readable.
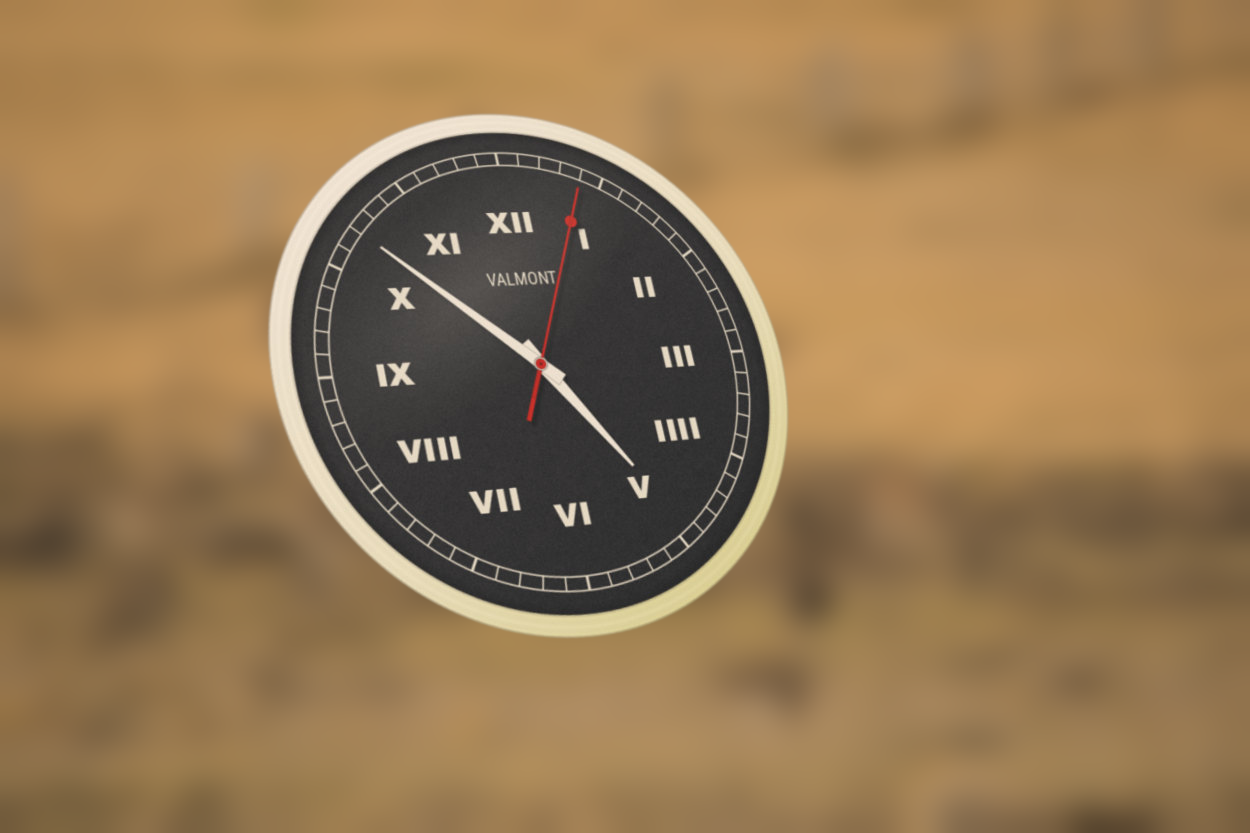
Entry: 4,52,04
